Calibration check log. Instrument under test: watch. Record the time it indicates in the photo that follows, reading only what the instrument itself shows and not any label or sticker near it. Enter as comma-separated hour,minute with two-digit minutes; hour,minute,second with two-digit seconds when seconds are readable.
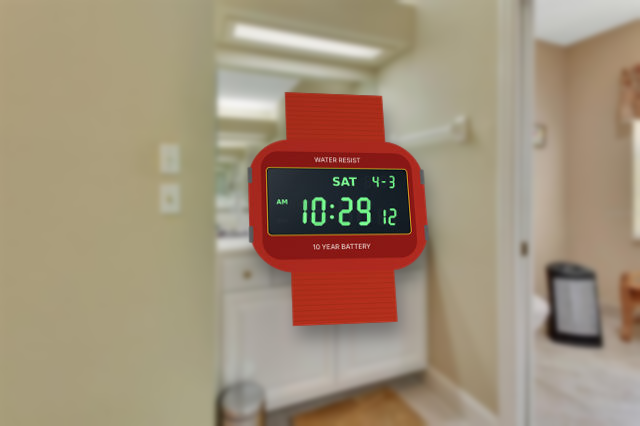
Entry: 10,29,12
